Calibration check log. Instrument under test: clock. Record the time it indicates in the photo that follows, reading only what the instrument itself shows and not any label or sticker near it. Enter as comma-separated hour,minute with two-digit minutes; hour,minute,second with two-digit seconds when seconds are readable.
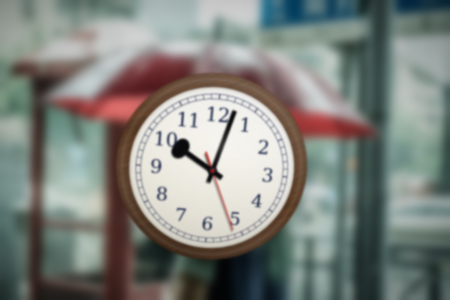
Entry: 10,02,26
